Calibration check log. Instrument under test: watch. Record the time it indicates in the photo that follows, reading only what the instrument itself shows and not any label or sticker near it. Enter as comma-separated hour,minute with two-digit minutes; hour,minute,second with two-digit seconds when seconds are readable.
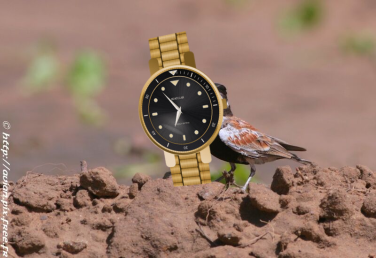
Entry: 6,54
